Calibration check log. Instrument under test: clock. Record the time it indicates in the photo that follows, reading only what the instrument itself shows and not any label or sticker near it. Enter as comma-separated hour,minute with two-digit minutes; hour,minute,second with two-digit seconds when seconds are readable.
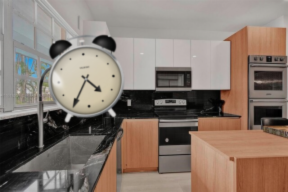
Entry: 4,35
